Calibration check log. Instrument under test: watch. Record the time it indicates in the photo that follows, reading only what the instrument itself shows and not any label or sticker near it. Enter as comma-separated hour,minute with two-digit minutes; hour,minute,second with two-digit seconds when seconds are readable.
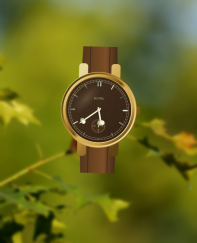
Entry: 5,39
